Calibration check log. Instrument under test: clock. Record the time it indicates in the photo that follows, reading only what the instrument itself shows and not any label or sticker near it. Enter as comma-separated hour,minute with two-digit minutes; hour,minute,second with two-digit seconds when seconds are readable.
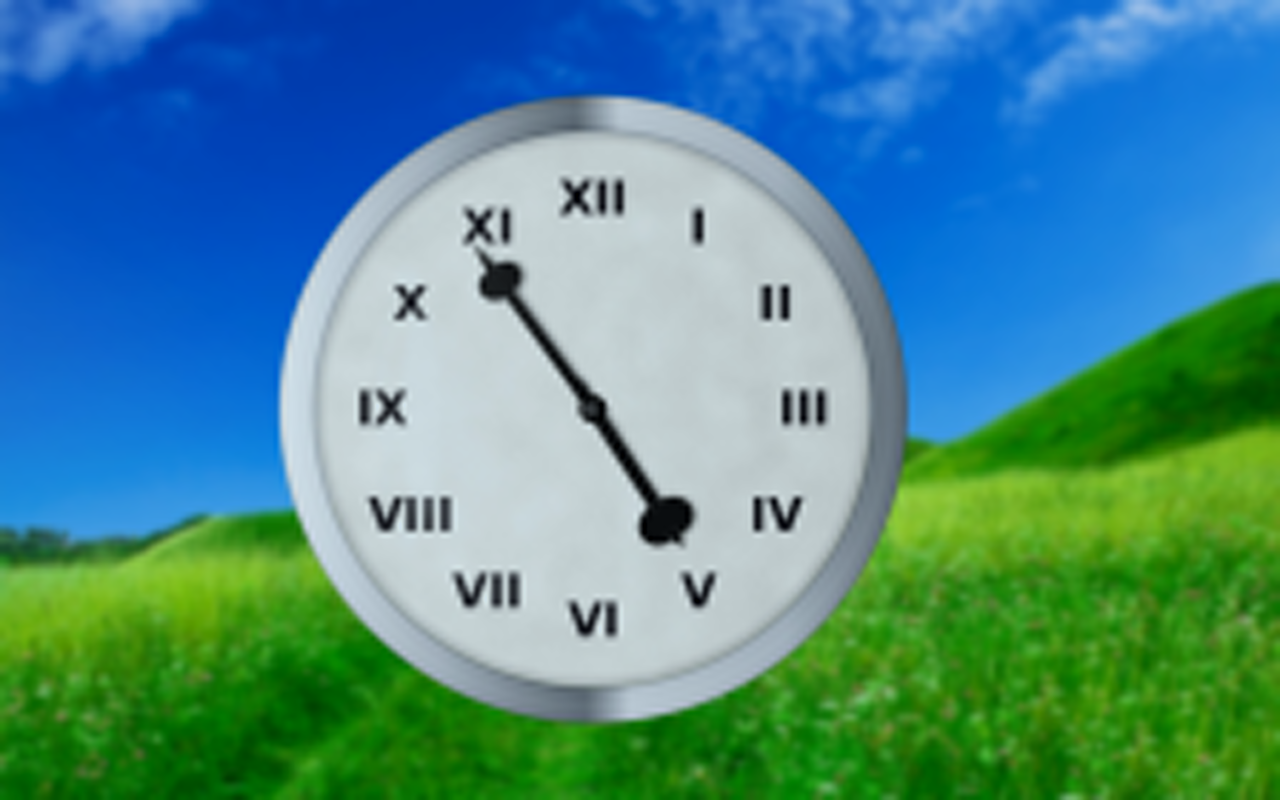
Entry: 4,54
